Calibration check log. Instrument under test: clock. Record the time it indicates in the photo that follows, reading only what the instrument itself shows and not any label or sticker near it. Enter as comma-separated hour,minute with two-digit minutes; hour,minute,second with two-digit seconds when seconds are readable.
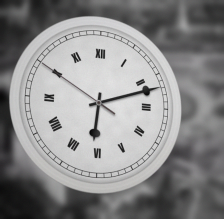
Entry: 6,11,50
